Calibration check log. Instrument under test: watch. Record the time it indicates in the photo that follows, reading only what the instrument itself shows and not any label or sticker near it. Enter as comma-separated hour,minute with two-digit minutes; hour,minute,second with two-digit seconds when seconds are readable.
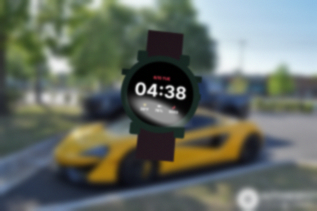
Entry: 4,38
